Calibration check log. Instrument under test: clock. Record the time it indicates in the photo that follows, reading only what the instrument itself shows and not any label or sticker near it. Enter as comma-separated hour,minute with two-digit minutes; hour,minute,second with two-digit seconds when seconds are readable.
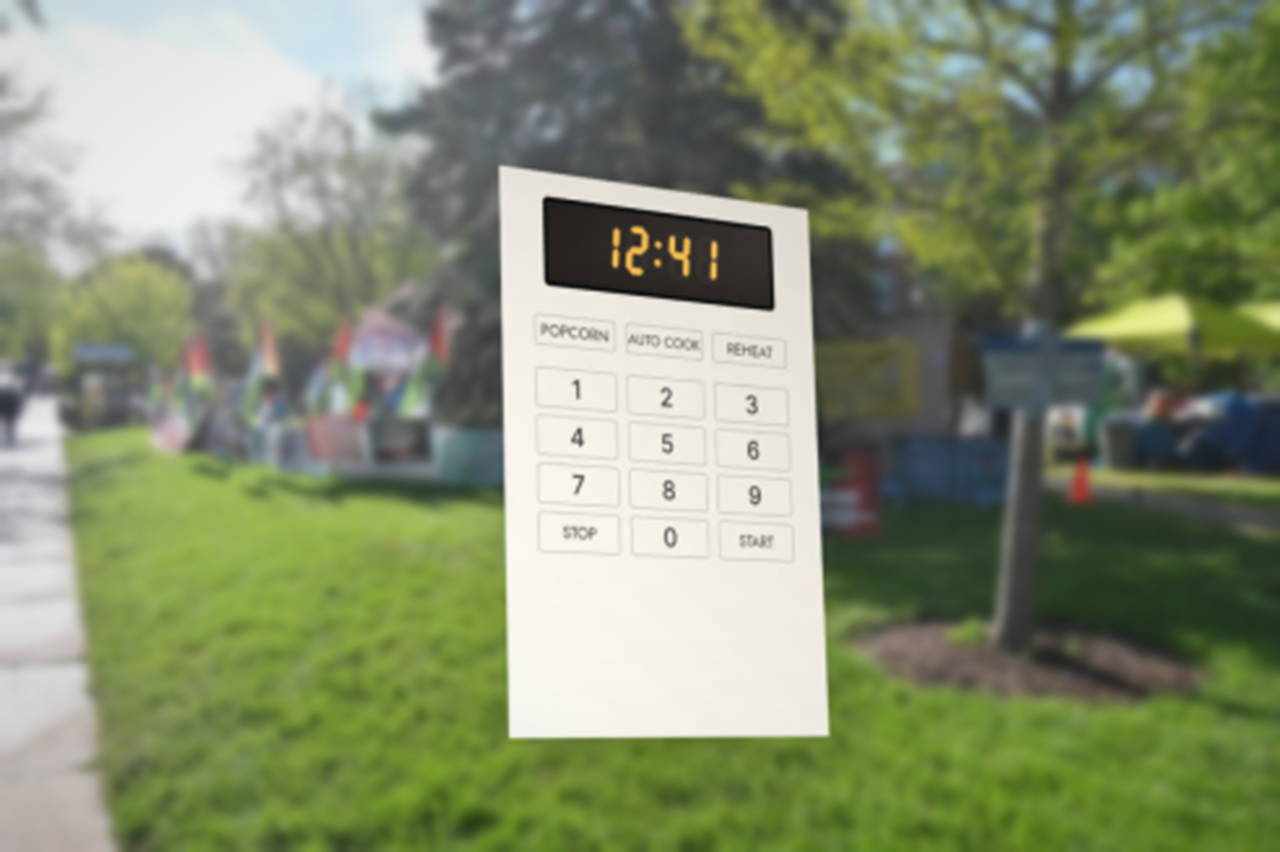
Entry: 12,41
